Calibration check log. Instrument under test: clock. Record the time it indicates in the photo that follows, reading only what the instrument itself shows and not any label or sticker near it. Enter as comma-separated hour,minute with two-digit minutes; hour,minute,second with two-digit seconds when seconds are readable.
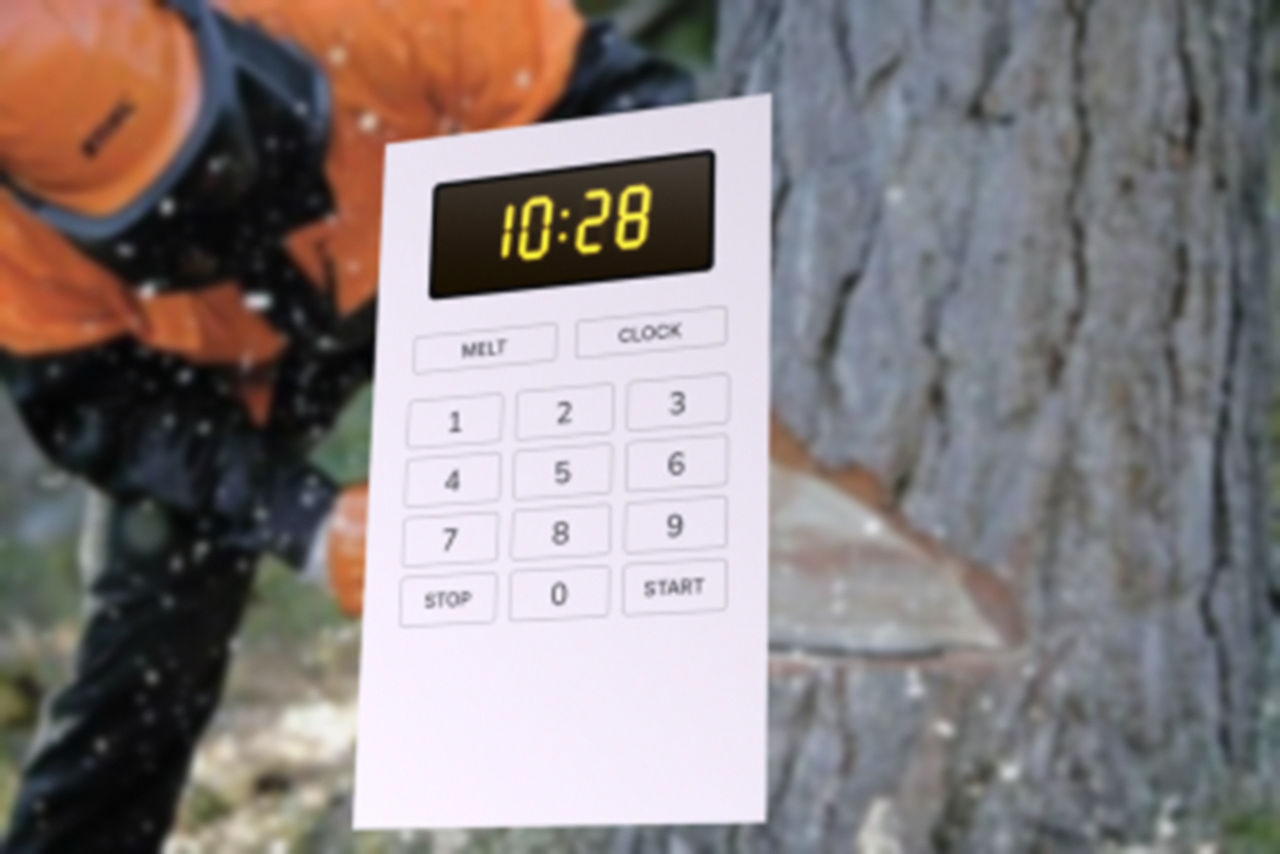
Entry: 10,28
